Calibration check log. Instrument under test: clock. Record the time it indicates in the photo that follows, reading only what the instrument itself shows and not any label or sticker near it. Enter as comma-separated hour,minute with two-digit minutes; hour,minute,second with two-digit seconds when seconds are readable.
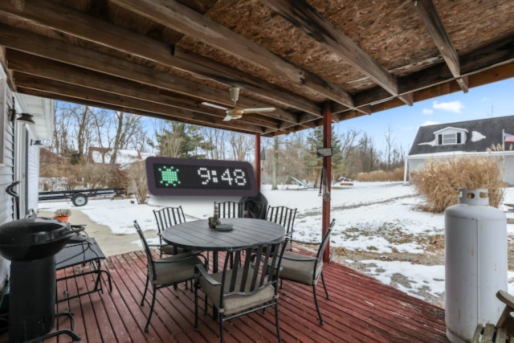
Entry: 9,48
